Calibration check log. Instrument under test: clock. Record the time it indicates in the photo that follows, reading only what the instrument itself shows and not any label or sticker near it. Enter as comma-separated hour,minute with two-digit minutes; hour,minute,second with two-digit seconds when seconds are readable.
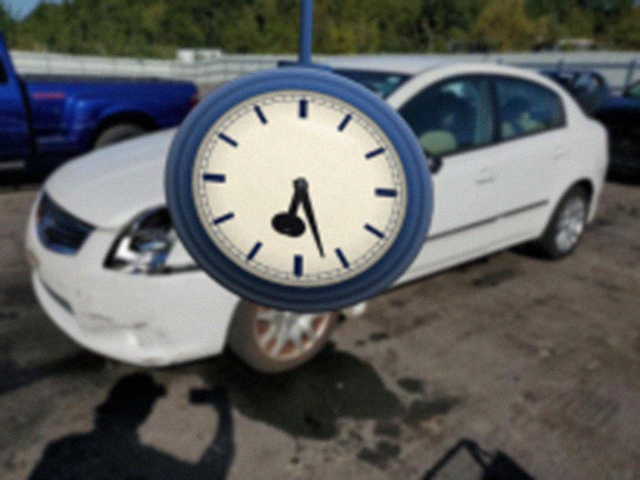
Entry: 6,27
